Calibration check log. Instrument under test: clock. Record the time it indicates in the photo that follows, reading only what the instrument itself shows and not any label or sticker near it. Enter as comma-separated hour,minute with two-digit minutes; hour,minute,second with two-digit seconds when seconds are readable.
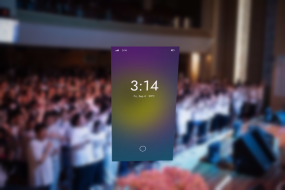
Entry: 3,14
